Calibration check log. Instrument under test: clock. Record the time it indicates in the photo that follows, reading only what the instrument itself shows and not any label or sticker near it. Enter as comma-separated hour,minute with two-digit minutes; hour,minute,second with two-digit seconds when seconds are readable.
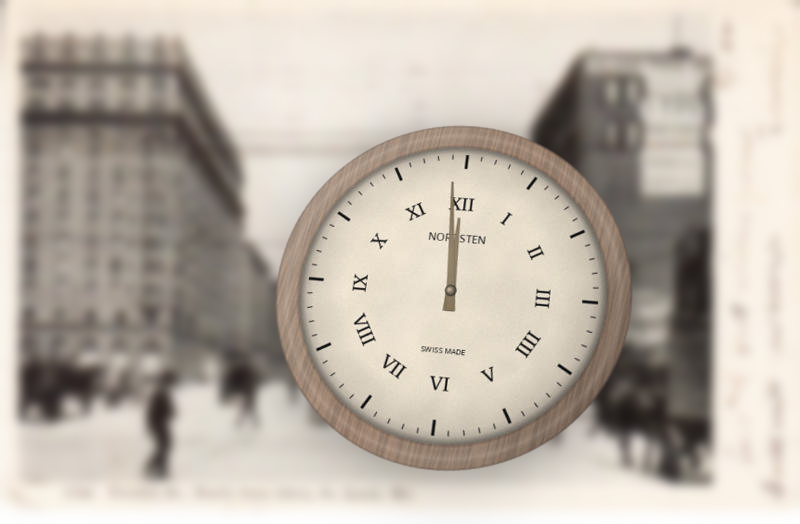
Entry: 11,59
